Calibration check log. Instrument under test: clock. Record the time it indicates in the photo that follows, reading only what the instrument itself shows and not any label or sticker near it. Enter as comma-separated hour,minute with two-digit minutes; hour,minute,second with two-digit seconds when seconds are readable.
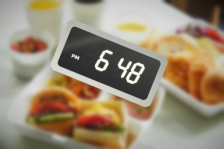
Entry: 6,48
